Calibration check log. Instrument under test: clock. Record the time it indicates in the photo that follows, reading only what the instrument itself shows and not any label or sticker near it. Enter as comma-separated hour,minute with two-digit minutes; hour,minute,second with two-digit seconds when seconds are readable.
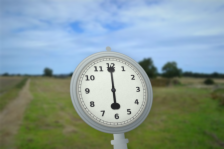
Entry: 6,00
